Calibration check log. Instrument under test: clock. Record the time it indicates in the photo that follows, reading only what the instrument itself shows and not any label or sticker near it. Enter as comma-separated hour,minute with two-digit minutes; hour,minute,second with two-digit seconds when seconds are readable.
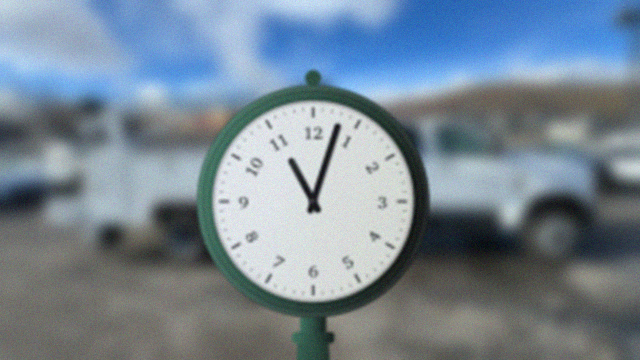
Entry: 11,03
